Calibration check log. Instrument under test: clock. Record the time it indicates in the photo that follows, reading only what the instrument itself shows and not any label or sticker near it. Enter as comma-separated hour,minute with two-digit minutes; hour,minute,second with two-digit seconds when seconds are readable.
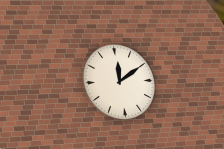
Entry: 12,10
